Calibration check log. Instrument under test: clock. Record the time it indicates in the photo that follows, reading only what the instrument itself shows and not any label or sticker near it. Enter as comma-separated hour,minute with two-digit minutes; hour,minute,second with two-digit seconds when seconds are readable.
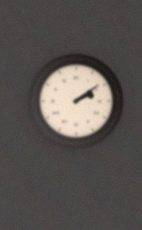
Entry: 2,09
